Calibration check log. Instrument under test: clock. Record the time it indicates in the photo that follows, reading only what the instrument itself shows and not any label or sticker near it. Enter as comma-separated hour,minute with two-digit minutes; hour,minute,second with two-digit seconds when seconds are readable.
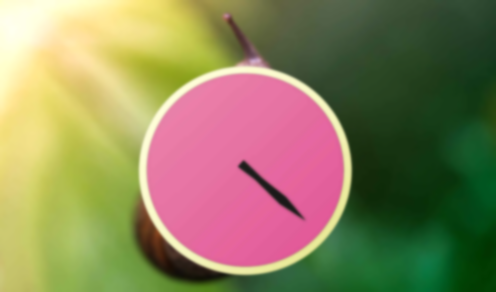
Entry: 4,22
